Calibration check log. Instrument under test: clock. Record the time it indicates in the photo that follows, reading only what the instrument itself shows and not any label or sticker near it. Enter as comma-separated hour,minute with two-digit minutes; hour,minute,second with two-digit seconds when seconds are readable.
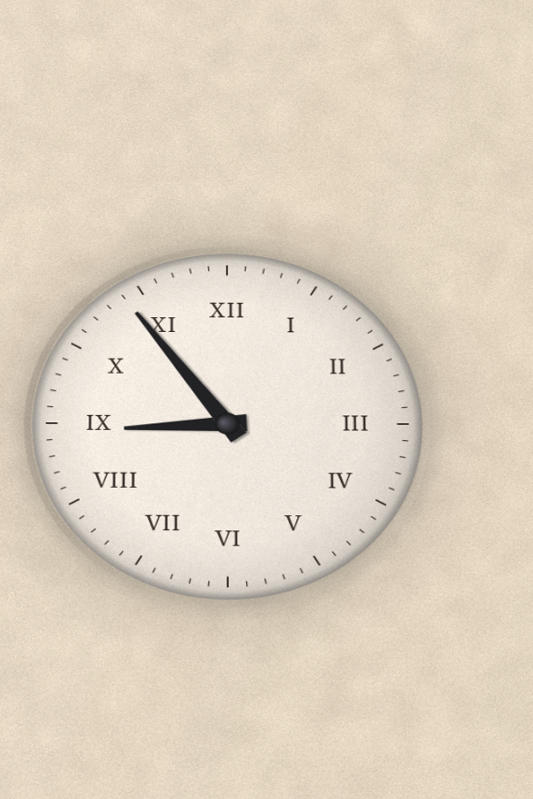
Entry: 8,54
